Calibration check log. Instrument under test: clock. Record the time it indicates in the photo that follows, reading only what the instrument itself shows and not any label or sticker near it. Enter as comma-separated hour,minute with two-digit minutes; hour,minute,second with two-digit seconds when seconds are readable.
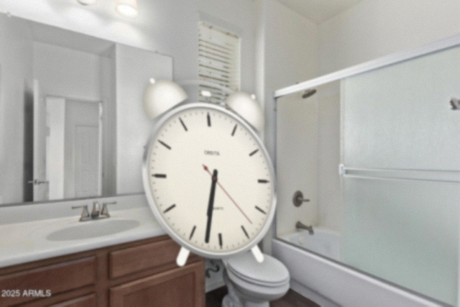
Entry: 6,32,23
